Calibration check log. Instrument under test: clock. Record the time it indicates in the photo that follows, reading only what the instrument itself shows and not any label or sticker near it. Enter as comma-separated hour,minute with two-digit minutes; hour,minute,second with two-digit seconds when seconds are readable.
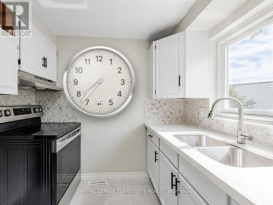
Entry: 7,37
